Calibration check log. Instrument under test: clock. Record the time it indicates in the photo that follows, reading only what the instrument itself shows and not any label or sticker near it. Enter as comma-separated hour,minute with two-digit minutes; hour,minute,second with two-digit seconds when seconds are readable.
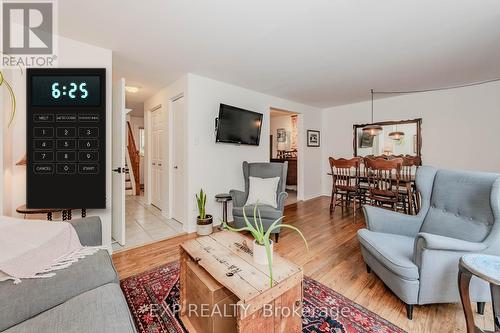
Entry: 6,25
